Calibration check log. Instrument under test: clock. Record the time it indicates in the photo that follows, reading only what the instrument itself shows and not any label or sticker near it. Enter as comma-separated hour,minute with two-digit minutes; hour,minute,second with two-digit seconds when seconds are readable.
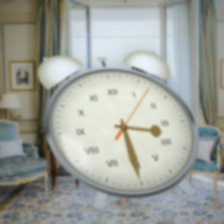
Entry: 3,30,07
